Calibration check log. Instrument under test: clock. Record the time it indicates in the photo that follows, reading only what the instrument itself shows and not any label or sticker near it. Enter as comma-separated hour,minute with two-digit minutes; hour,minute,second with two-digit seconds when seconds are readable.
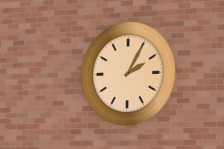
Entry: 2,05
